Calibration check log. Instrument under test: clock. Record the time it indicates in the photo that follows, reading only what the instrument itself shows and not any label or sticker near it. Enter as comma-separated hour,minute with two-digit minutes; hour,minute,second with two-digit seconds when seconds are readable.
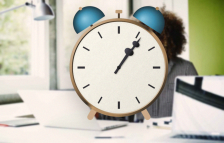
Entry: 1,06
